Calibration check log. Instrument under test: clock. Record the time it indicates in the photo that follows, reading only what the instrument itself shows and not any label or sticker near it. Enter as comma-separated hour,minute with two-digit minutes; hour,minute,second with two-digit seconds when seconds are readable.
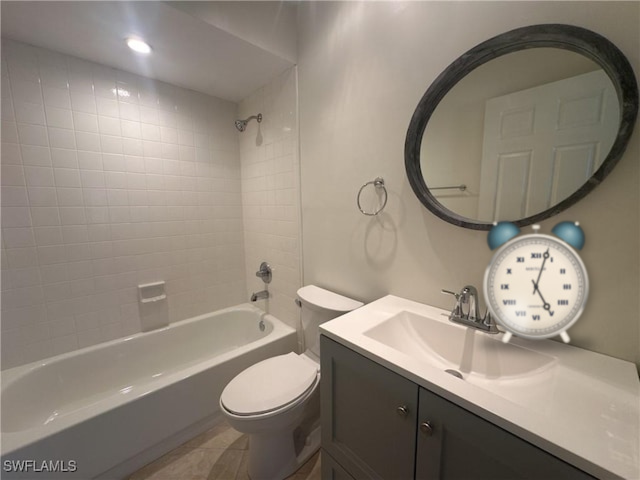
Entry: 5,03
